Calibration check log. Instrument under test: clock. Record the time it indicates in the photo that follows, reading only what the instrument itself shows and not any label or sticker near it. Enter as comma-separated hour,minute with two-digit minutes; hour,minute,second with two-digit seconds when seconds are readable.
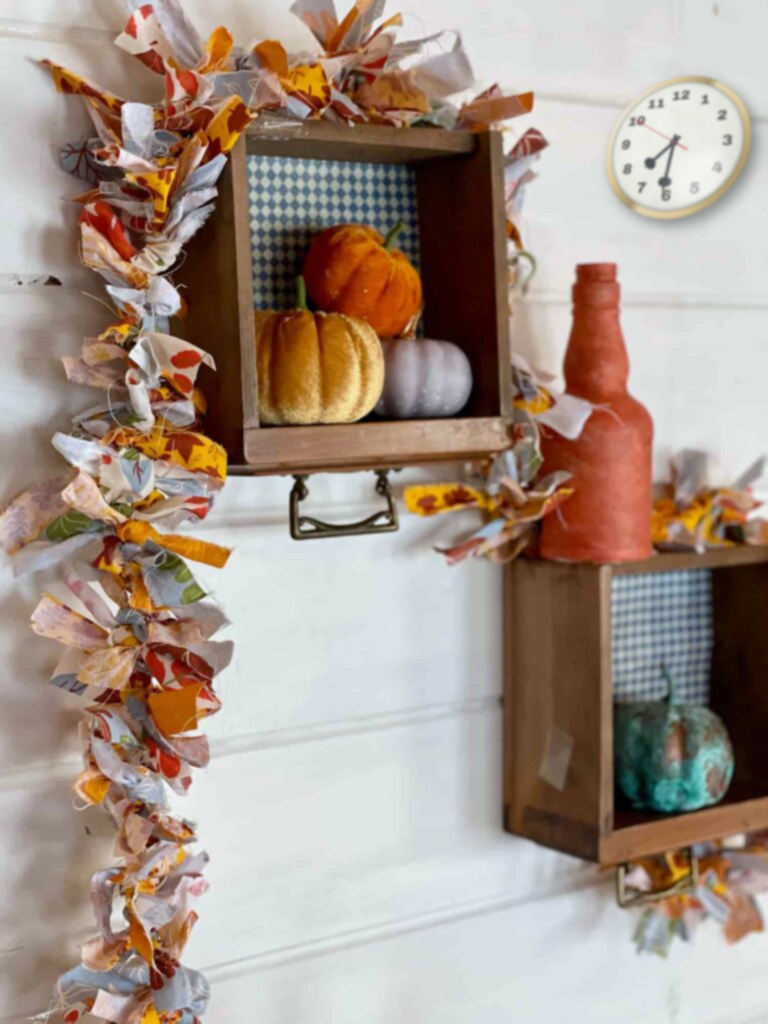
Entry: 7,30,50
